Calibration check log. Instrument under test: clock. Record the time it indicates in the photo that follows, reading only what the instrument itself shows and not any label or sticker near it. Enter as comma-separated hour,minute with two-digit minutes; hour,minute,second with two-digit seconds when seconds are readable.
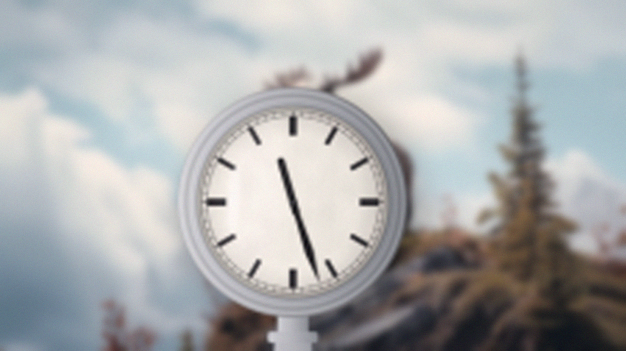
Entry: 11,27
